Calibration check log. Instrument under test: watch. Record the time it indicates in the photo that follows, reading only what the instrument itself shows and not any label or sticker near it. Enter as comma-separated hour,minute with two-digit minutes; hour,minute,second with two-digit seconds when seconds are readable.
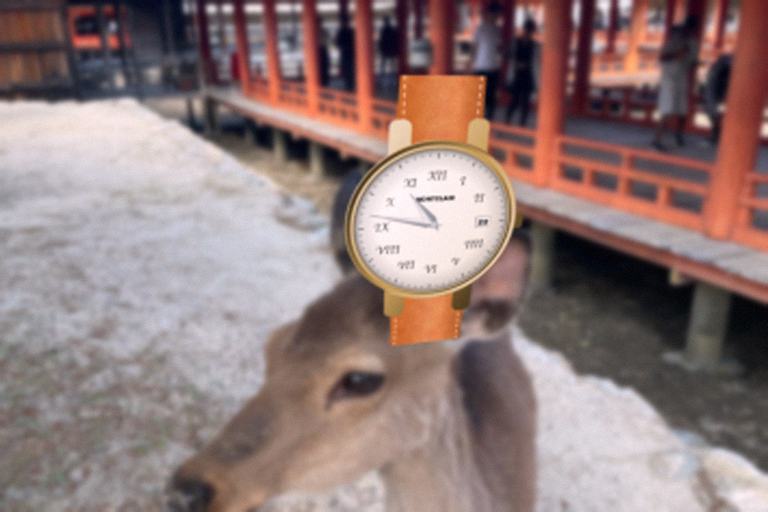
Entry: 10,47
